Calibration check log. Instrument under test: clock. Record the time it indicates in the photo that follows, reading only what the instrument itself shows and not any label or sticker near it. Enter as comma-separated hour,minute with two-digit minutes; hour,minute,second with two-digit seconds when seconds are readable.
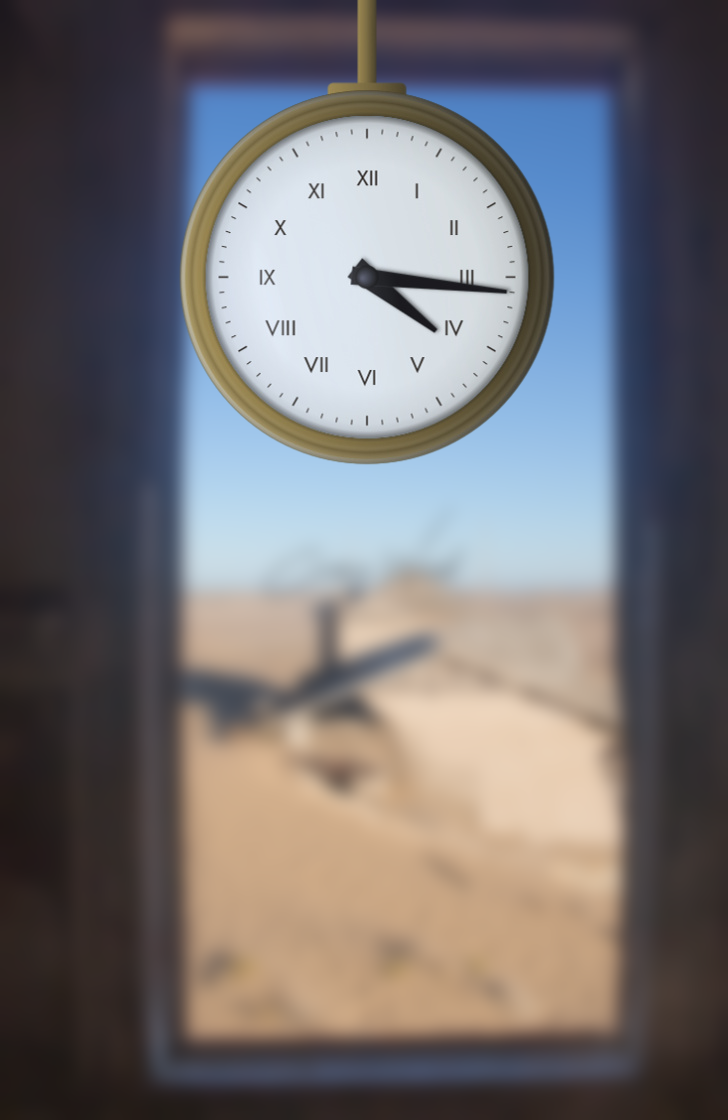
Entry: 4,16
